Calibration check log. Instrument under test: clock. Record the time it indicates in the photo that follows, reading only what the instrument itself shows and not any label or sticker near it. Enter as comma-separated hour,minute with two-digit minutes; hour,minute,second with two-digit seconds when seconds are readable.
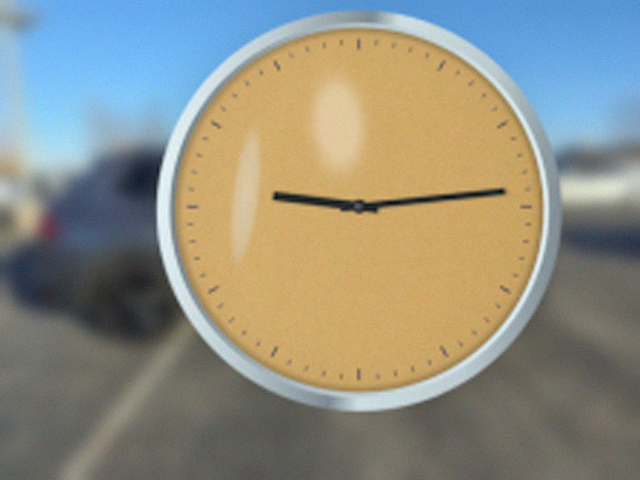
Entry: 9,14
